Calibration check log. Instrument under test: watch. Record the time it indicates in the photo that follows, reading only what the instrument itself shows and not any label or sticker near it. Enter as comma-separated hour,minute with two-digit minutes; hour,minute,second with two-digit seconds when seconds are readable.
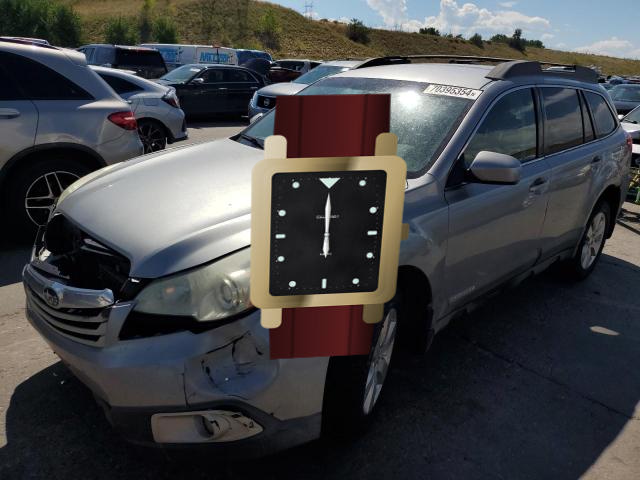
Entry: 6,00
